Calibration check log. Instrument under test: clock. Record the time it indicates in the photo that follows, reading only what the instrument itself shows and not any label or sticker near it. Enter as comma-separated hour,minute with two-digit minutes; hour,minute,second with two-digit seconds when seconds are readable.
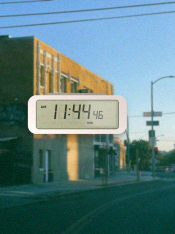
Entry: 11,44,46
